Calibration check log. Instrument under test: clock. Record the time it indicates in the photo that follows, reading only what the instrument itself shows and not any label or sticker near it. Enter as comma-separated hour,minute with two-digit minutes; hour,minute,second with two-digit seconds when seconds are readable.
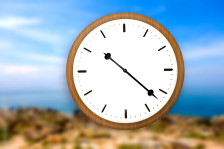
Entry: 10,22
